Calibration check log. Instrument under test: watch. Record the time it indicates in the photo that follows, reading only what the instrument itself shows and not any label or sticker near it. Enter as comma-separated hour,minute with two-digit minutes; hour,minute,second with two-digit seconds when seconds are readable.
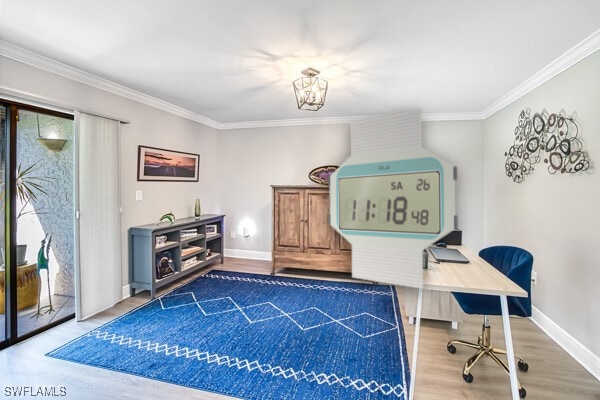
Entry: 11,18,48
